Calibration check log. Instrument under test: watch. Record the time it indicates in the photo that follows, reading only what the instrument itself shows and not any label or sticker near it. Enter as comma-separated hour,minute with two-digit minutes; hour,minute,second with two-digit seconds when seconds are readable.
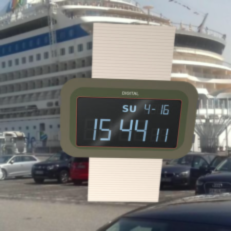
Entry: 15,44,11
